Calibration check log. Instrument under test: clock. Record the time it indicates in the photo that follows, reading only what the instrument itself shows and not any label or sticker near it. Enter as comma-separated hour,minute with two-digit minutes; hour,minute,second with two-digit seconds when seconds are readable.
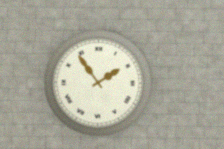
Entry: 1,54
